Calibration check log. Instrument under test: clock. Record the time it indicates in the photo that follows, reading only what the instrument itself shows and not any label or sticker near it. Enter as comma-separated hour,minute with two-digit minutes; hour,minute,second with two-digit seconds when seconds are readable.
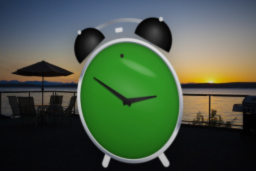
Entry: 2,51
